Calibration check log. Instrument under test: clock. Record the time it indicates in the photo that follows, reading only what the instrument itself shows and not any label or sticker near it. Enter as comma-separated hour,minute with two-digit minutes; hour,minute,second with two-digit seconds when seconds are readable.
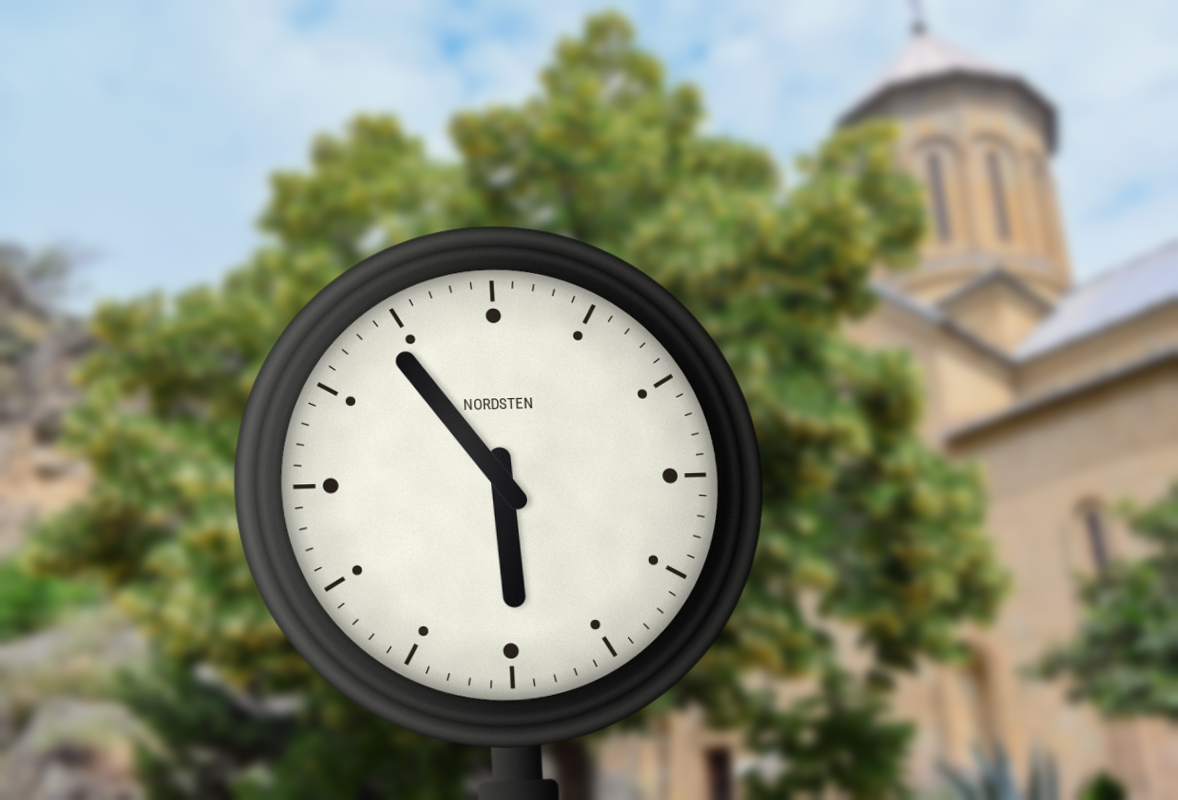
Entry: 5,54
